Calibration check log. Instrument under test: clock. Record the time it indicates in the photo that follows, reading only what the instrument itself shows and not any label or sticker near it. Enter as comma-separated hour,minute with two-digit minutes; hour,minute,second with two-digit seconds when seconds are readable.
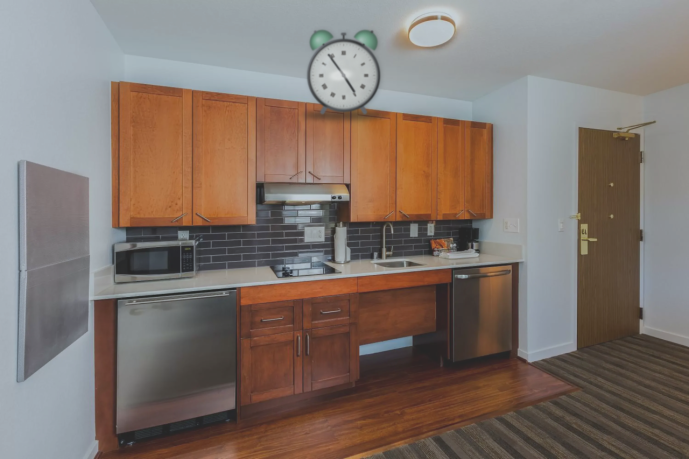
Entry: 4,54
